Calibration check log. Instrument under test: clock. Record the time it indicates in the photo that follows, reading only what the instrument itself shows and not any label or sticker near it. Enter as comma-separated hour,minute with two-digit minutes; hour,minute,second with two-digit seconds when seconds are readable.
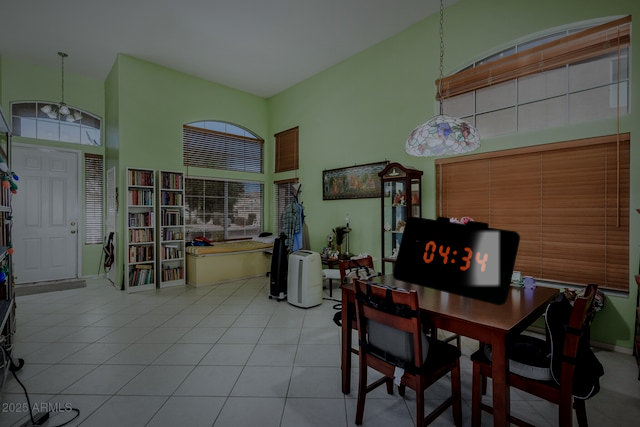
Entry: 4,34
